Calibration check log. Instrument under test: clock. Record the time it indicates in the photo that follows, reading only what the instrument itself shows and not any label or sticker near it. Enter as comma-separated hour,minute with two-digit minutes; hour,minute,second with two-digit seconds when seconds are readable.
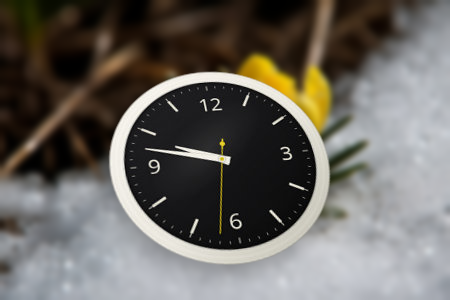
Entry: 9,47,32
